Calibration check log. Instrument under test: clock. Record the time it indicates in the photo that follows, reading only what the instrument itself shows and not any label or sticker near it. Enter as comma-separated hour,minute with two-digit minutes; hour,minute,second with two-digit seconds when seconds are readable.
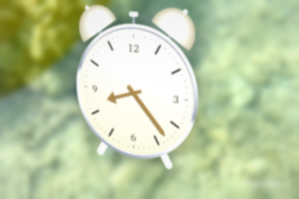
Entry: 8,23
